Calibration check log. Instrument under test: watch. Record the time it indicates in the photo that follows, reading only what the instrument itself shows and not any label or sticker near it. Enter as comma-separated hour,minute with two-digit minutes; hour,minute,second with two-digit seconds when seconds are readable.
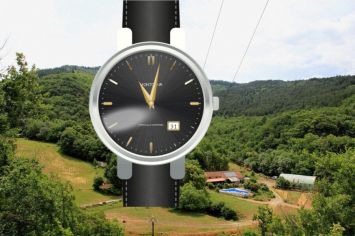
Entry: 11,02
